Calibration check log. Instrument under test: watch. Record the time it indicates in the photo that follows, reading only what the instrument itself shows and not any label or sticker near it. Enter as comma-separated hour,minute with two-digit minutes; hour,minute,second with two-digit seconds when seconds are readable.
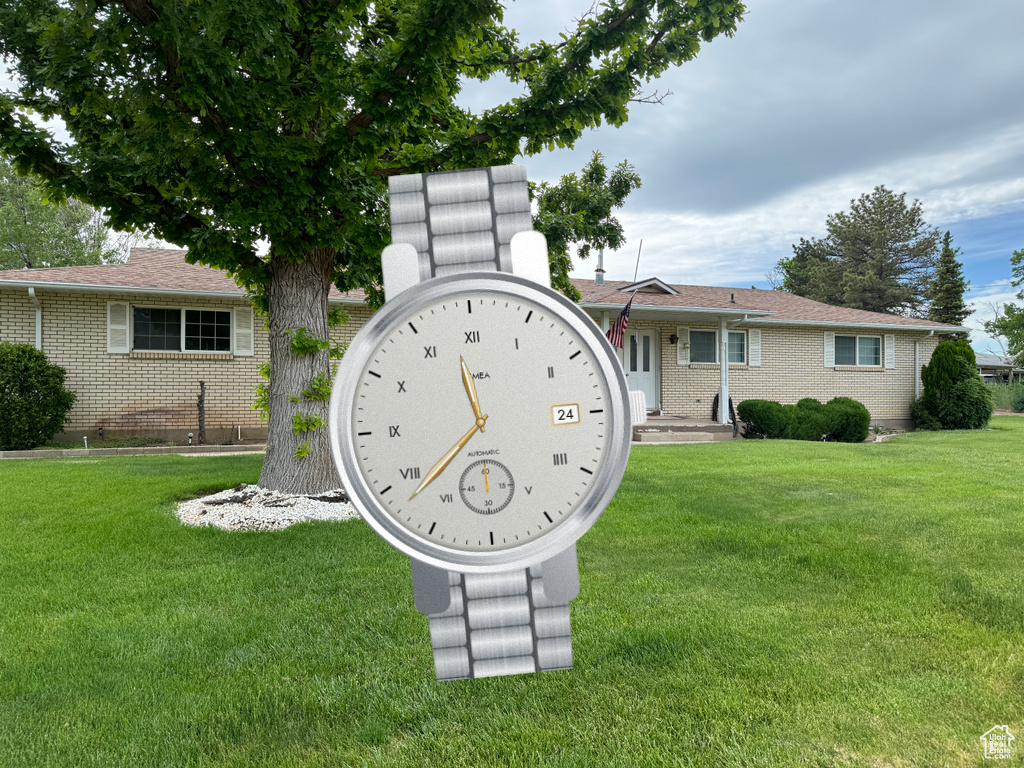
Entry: 11,38
